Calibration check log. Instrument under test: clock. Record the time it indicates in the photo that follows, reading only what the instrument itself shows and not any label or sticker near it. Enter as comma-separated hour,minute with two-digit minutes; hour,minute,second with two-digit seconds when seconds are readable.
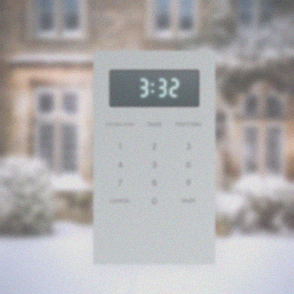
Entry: 3,32
